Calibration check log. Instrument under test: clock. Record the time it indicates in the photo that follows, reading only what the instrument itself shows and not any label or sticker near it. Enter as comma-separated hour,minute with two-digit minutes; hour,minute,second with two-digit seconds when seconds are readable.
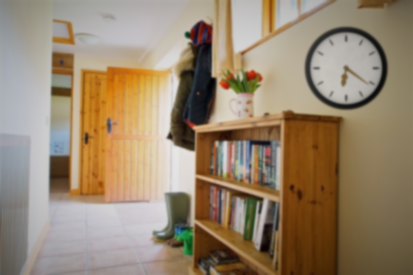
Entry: 6,21
